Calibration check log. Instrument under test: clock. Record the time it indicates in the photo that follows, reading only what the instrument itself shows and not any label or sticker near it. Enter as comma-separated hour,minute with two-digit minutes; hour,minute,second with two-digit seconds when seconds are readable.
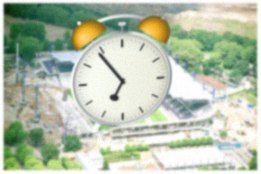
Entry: 6,54
